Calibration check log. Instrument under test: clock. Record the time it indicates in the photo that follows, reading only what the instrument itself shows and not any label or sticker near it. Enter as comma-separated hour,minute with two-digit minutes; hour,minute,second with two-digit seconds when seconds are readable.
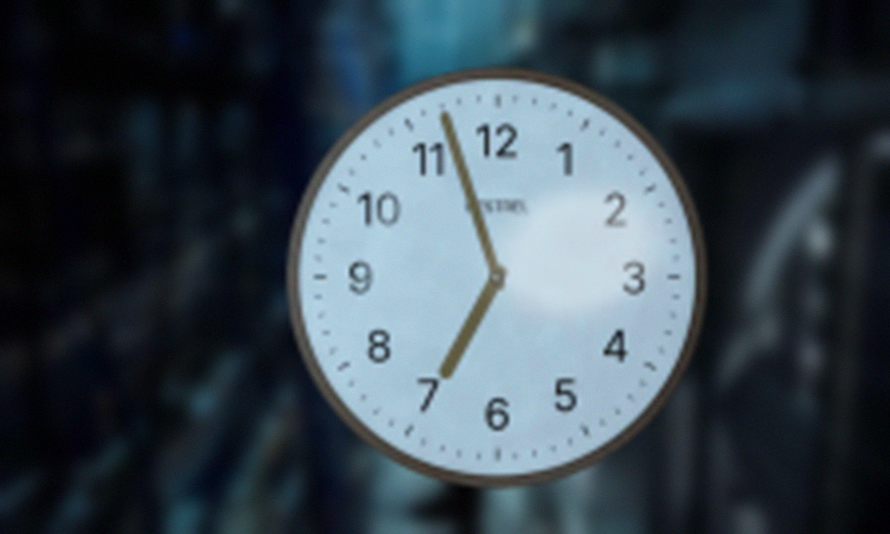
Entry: 6,57
